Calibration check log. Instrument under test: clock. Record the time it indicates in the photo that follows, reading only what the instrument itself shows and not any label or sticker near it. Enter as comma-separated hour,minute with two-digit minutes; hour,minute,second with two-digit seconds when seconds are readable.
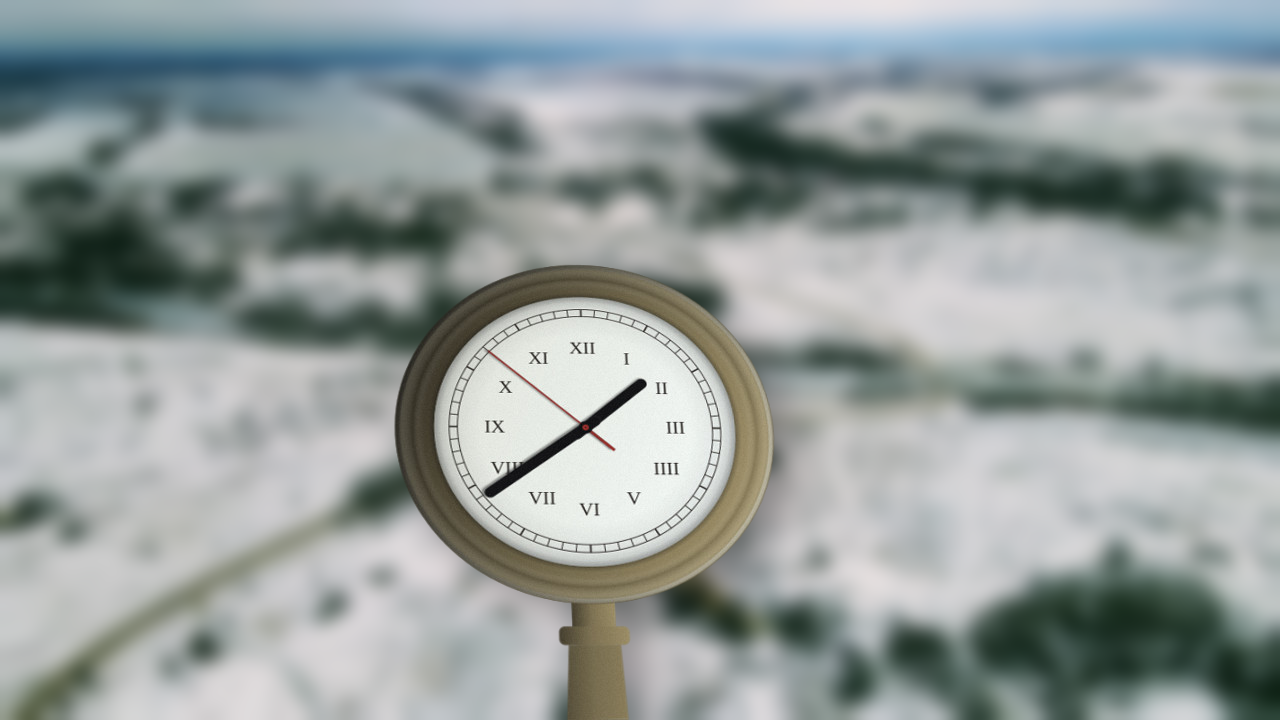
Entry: 1,38,52
